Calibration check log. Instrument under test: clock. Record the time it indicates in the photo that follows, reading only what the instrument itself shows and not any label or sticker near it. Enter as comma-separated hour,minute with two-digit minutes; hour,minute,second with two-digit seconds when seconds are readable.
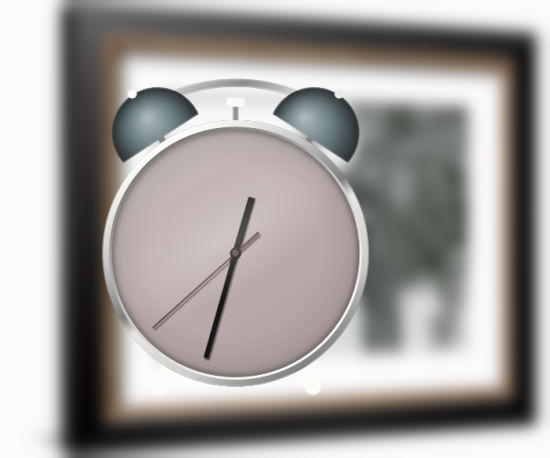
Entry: 12,32,38
